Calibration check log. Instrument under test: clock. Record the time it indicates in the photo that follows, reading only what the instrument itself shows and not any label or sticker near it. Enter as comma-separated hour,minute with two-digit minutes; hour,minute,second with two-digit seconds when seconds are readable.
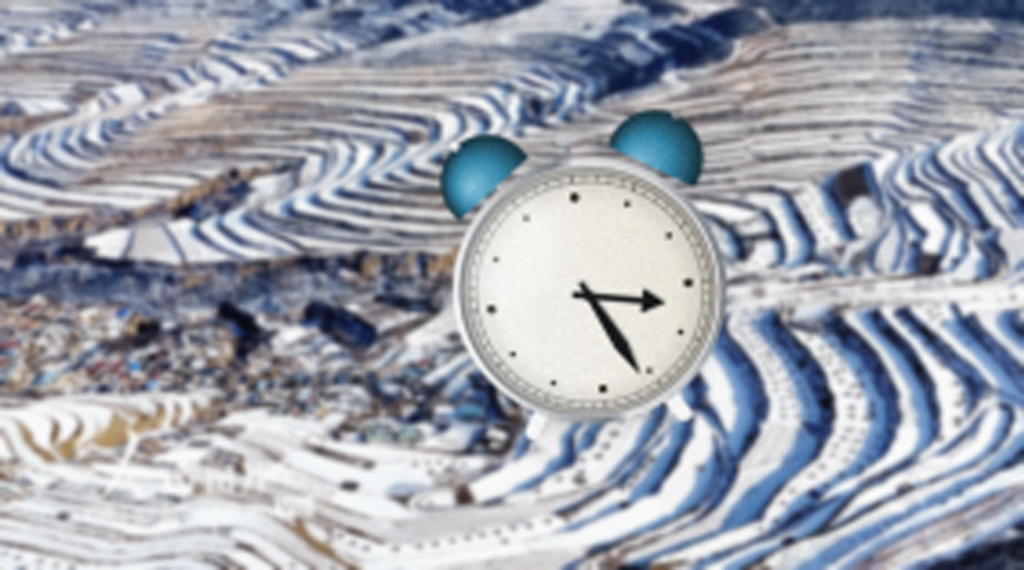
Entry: 3,26
